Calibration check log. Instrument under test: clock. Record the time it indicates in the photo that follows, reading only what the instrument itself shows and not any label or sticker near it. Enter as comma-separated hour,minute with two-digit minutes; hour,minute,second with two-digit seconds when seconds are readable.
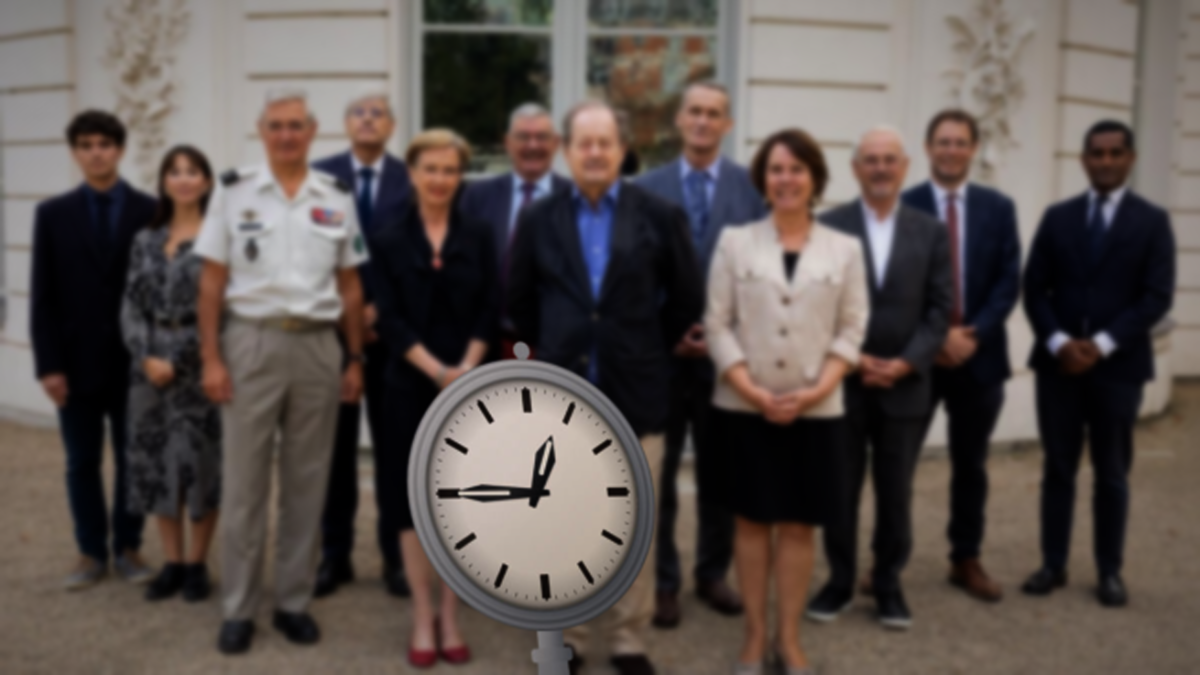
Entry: 12,45
